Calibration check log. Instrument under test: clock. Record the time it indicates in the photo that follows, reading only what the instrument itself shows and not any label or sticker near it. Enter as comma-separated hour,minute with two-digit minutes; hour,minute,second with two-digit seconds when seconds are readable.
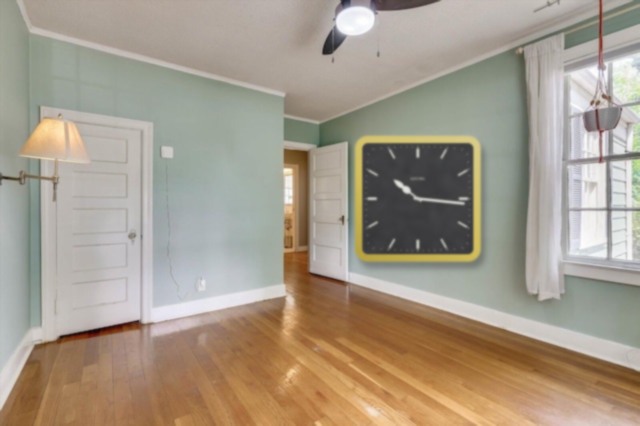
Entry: 10,16
